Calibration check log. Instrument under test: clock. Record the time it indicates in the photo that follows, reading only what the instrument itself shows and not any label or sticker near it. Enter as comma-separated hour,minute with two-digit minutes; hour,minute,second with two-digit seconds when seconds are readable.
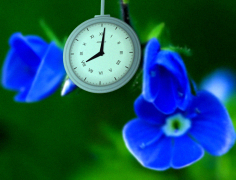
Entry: 8,01
